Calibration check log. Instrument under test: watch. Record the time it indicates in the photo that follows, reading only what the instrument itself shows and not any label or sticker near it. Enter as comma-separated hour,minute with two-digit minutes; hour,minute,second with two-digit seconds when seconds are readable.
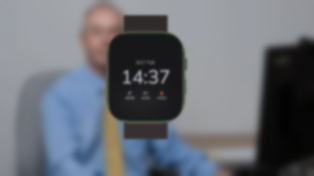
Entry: 14,37
